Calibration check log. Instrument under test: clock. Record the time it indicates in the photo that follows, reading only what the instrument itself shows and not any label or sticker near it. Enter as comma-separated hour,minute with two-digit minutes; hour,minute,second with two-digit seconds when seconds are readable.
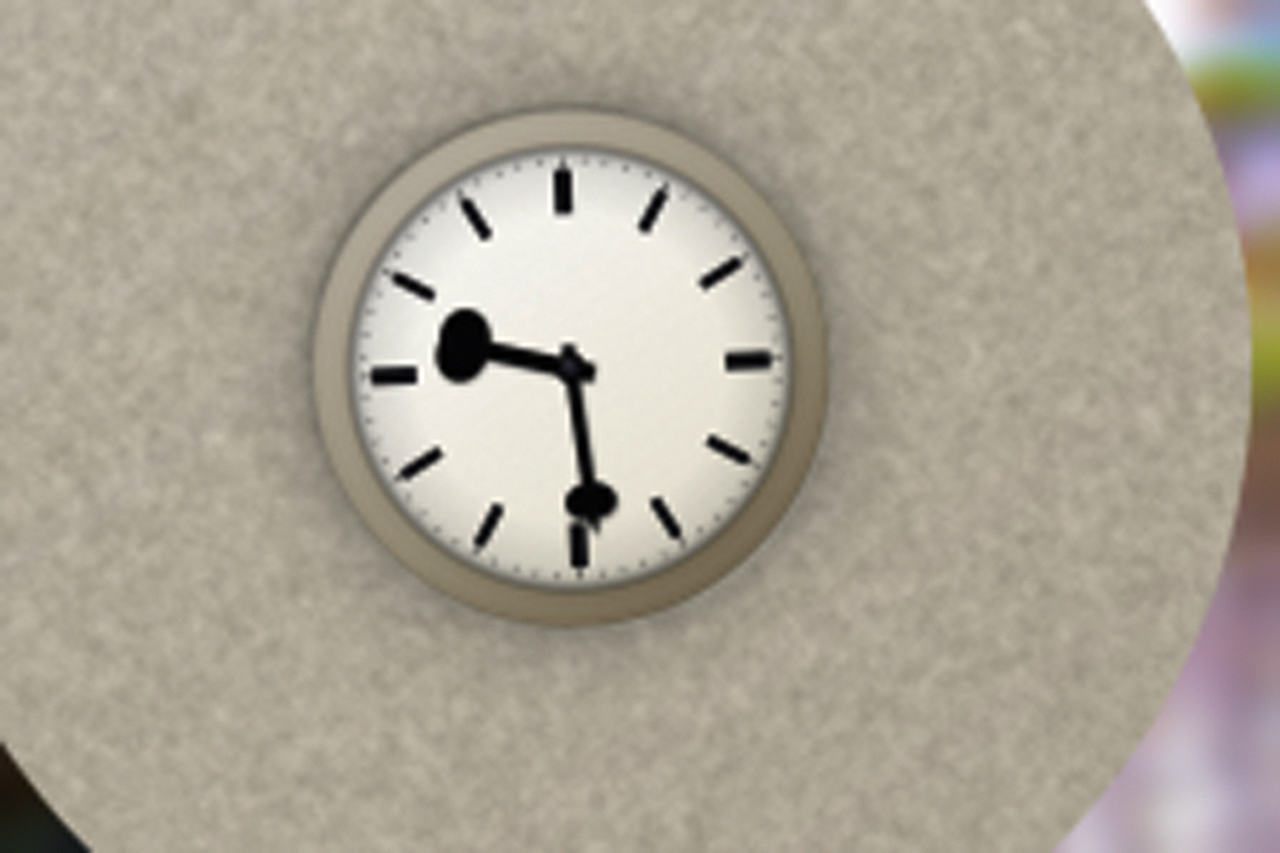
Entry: 9,29
